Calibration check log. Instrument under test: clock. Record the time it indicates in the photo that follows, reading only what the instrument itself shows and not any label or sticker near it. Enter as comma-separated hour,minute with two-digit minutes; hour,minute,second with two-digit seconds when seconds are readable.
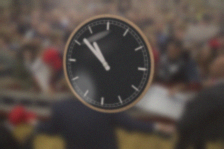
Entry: 10,52
